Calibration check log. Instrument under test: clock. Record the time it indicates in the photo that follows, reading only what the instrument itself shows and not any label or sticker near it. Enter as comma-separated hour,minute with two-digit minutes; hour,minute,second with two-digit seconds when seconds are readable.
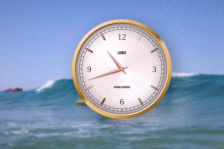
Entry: 10,42
